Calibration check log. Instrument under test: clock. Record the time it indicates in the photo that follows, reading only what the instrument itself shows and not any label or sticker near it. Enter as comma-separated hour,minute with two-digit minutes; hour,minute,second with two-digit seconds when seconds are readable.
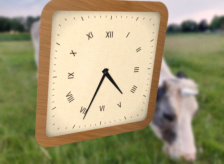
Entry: 4,34
